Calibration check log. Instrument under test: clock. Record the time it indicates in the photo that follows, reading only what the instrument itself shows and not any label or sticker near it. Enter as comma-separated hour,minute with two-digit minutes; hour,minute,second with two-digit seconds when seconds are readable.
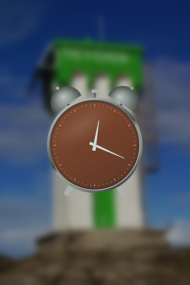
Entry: 12,19
